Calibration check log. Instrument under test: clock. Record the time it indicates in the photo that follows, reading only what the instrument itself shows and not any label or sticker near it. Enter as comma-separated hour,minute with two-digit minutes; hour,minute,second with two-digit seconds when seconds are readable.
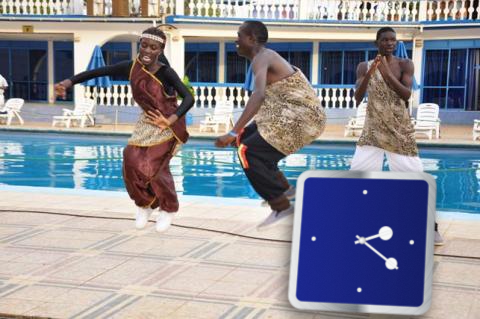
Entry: 2,21
